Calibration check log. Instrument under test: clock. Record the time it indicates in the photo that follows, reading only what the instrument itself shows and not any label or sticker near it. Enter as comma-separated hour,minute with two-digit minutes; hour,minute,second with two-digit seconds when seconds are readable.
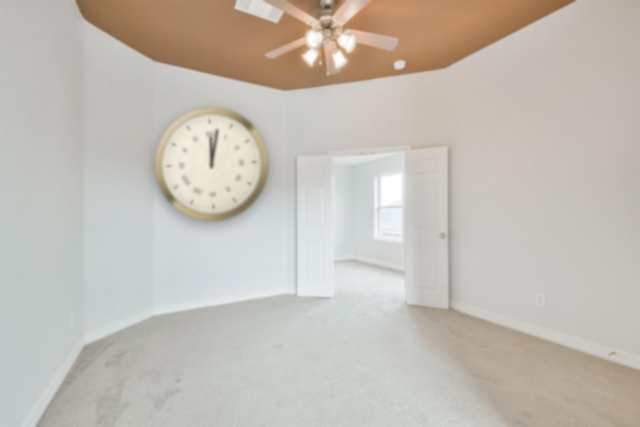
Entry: 12,02
